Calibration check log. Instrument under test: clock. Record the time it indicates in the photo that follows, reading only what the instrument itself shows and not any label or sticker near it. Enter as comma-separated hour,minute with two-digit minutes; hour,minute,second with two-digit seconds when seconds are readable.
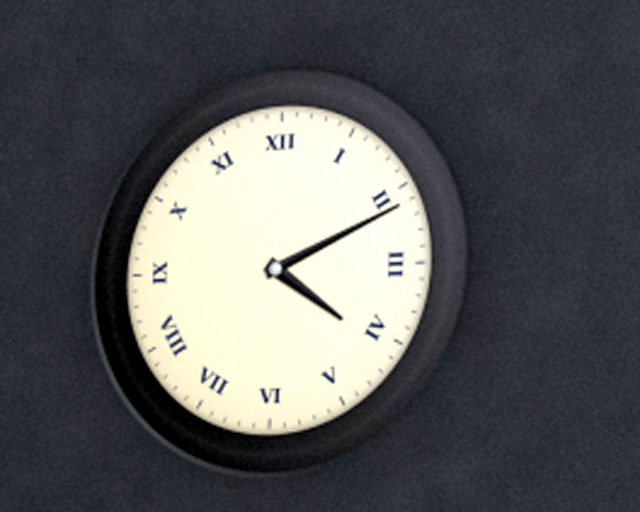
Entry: 4,11
